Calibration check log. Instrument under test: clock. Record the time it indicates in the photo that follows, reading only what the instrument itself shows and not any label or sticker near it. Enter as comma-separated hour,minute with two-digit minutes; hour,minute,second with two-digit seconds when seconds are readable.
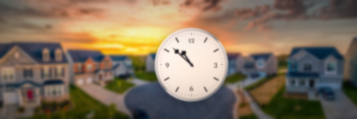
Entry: 10,52
